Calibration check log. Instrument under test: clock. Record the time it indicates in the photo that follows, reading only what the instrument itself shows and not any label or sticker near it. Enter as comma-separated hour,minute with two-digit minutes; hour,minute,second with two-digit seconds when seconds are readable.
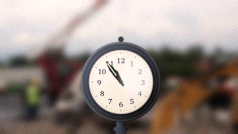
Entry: 10,54
